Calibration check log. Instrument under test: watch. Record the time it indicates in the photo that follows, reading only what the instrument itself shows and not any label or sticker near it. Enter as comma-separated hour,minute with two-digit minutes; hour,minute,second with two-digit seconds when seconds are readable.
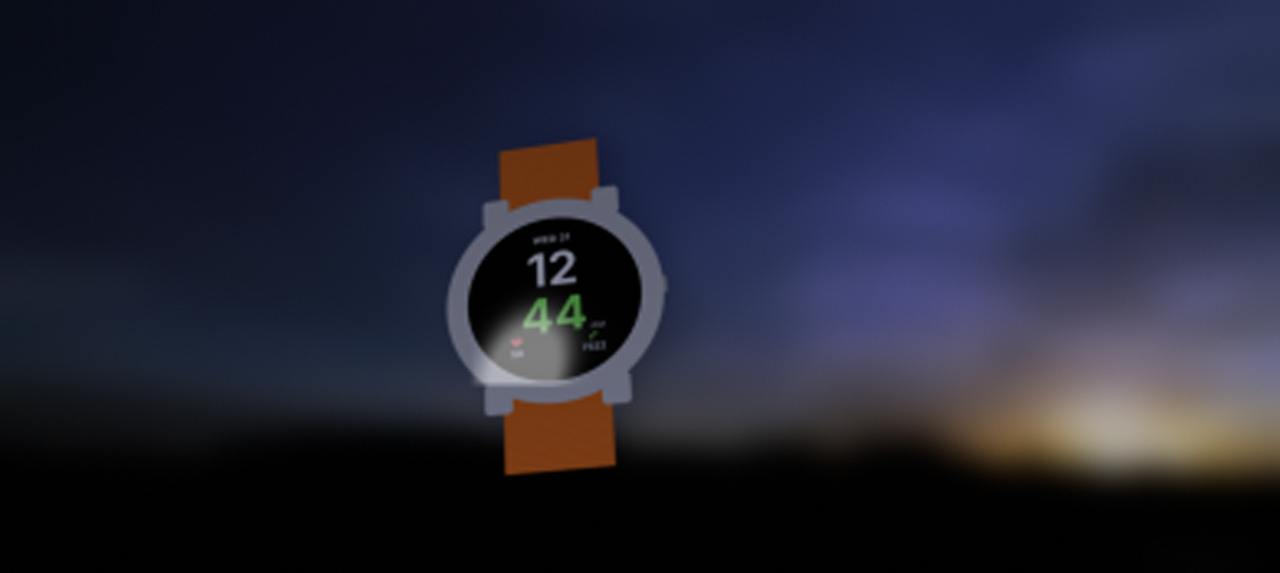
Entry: 12,44
